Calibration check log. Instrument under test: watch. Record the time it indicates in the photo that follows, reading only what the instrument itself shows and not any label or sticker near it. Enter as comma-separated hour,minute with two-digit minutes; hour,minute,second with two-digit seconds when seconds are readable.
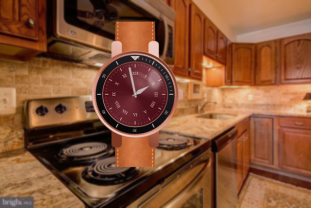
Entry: 1,58
